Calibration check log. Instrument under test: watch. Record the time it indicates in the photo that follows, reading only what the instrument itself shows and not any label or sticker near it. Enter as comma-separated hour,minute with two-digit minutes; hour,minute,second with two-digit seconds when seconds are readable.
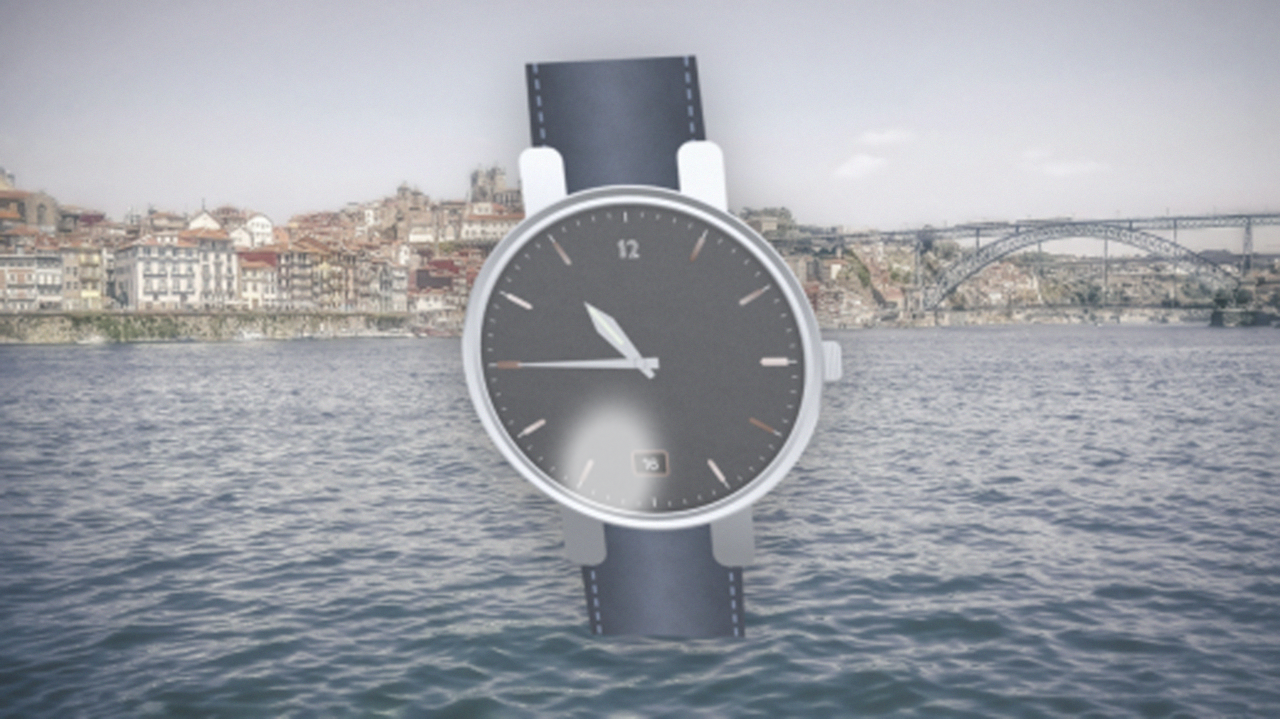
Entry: 10,45
